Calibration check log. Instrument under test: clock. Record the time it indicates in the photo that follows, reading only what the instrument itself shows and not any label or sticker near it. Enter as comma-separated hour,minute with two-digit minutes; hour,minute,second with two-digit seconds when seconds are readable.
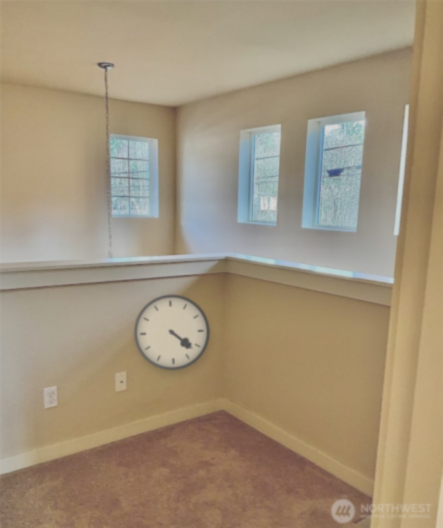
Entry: 4,22
